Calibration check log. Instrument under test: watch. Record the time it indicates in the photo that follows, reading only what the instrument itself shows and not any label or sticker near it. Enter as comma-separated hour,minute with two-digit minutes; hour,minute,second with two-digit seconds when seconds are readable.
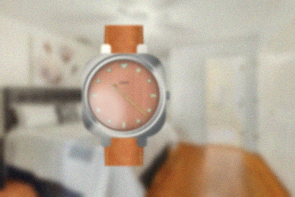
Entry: 10,22
